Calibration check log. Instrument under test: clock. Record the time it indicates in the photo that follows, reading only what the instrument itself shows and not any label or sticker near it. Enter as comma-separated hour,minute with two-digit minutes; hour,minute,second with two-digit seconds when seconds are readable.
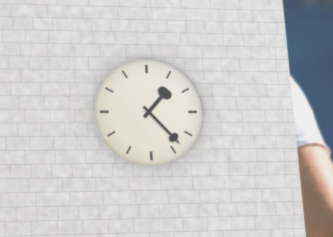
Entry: 1,23
